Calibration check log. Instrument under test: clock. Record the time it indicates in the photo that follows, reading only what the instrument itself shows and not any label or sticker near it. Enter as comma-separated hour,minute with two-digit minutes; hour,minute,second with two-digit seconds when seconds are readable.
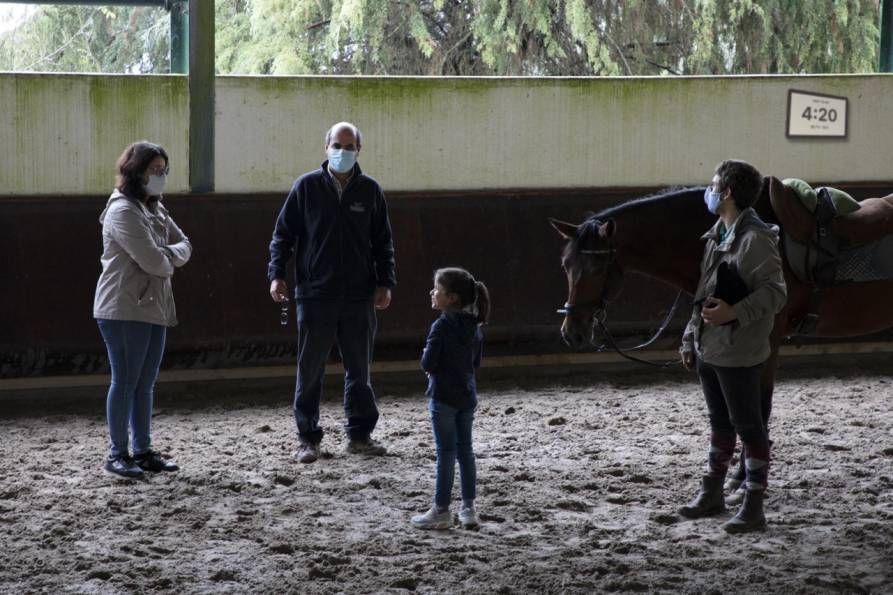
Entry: 4,20
